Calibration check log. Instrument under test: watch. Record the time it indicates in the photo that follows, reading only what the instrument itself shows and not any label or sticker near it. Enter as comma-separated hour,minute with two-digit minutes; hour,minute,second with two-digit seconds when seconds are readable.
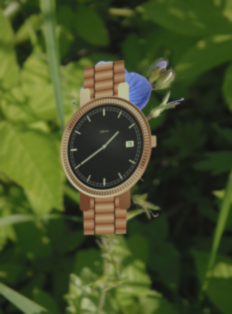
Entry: 1,40
